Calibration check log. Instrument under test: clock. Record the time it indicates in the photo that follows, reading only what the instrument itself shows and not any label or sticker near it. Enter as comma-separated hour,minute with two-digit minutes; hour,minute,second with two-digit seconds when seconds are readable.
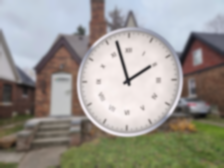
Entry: 1,57
